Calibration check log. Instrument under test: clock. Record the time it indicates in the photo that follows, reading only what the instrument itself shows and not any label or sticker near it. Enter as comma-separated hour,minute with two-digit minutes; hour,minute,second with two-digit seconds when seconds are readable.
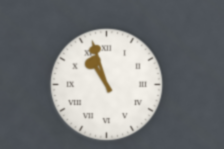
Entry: 10,57
